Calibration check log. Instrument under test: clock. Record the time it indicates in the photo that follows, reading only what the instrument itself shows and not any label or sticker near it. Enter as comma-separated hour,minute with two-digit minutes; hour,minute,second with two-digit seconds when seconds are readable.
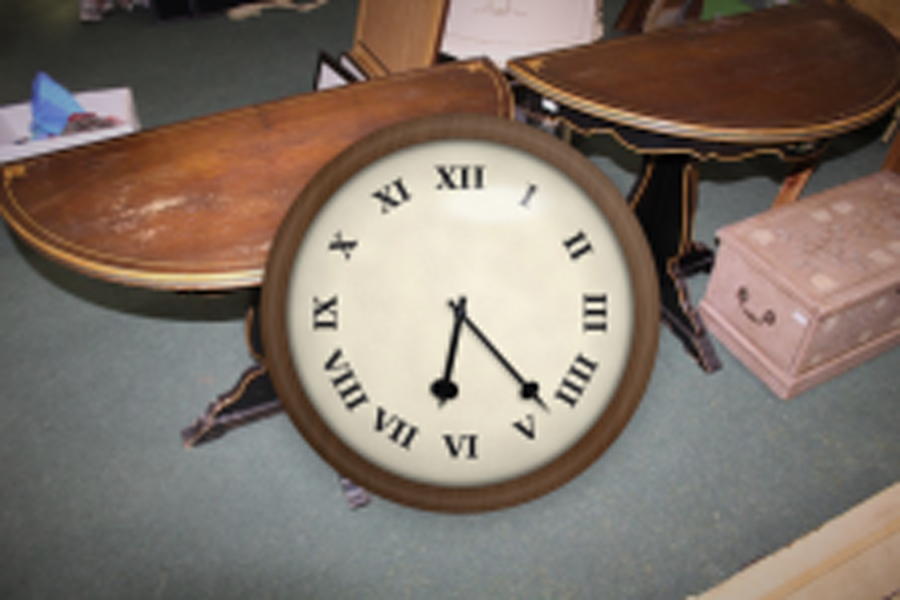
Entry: 6,23
